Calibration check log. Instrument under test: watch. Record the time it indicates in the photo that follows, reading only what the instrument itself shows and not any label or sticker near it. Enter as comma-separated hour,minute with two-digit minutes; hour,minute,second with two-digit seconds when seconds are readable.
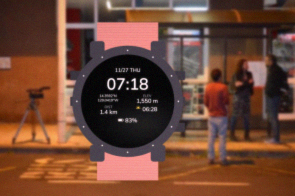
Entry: 7,18
